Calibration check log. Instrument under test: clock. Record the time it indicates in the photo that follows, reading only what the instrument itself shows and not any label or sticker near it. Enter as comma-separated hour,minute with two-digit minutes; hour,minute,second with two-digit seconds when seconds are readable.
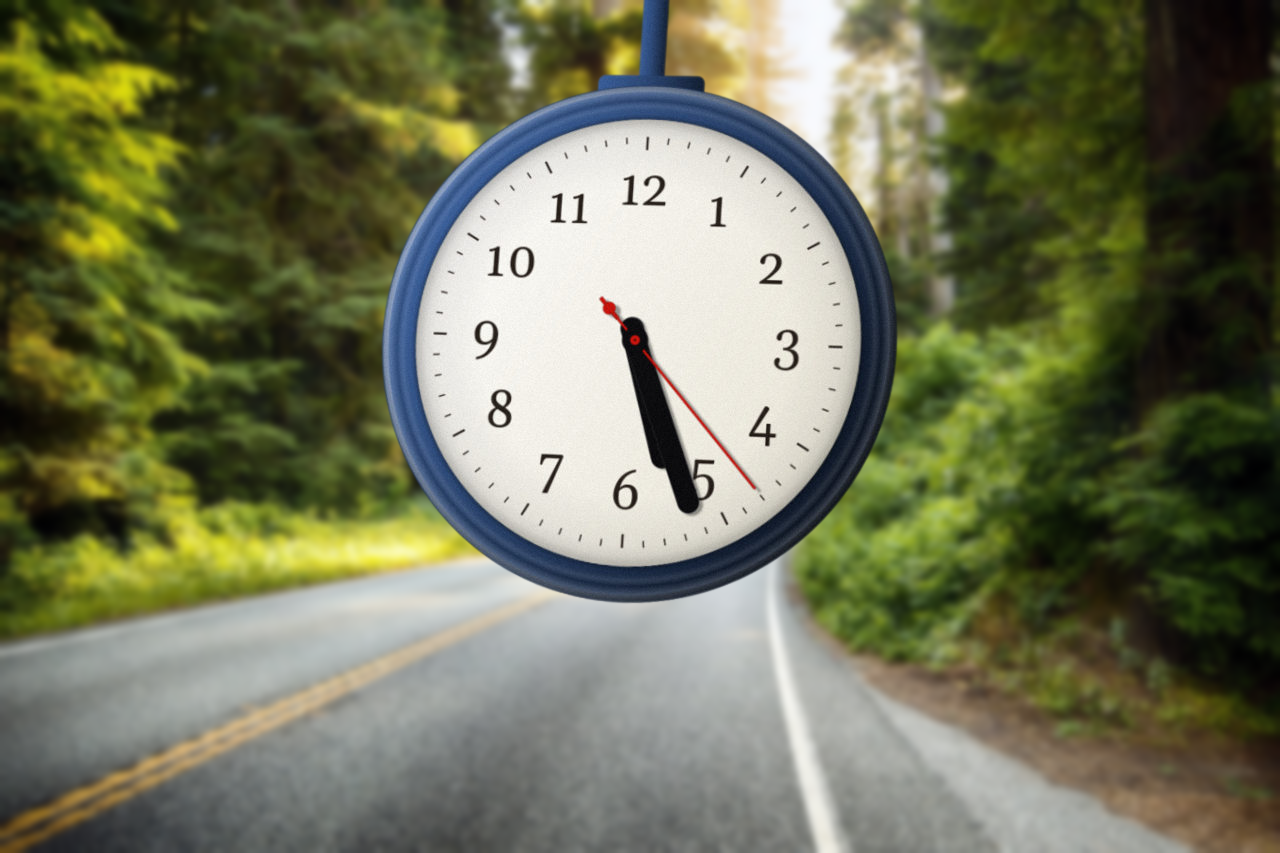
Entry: 5,26,23
